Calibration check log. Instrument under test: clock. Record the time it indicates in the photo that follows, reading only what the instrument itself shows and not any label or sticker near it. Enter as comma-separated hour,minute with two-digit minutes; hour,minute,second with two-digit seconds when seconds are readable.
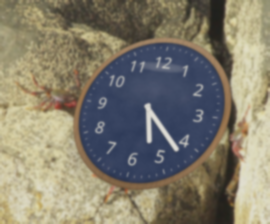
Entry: 5,22
